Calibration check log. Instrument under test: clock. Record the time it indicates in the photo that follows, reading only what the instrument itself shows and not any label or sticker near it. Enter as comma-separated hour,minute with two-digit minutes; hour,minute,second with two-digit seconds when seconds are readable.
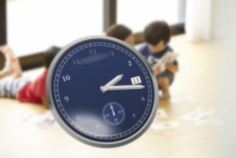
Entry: 2,17
